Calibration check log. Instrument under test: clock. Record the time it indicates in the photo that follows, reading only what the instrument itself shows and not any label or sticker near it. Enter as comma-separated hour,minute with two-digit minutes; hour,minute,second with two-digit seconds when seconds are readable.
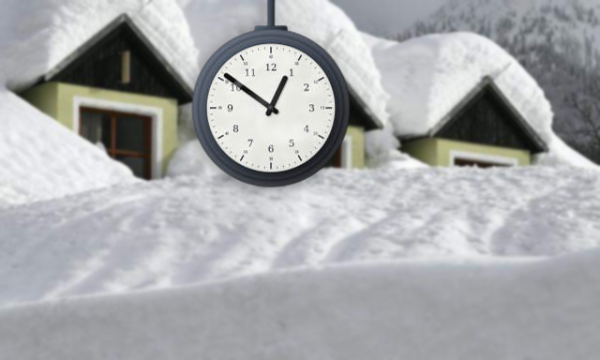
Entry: 12,51
